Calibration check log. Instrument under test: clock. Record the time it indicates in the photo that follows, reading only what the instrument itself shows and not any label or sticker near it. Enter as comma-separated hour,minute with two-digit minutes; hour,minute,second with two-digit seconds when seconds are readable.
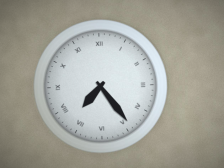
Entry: 7,24
